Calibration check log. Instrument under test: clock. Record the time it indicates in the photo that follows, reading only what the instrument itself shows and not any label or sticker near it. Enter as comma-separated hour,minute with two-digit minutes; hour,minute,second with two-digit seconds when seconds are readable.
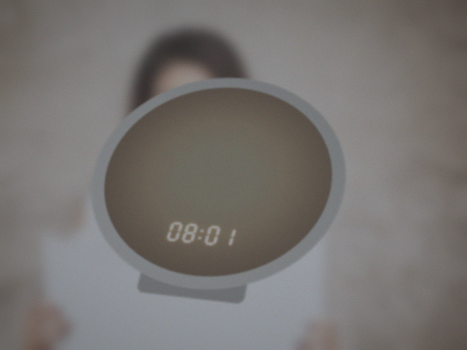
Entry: 8,01
